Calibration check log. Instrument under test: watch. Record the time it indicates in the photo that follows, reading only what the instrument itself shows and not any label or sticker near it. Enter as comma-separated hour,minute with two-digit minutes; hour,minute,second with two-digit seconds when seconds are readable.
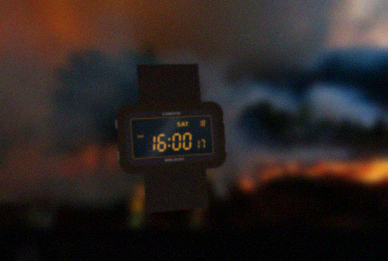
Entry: 16,00
